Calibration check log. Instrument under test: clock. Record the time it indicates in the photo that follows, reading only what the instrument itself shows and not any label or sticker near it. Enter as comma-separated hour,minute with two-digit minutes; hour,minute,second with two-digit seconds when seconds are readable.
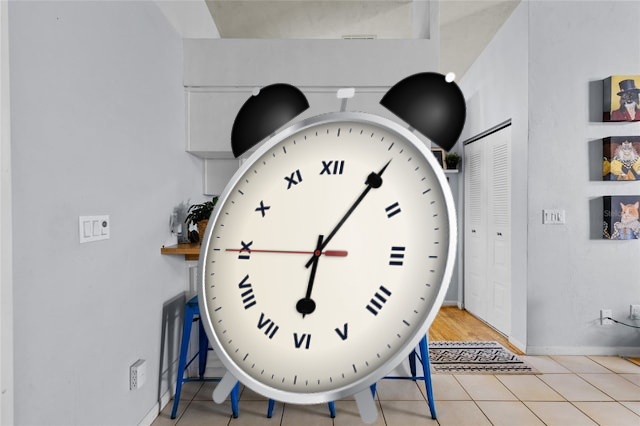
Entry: 6,05,45
